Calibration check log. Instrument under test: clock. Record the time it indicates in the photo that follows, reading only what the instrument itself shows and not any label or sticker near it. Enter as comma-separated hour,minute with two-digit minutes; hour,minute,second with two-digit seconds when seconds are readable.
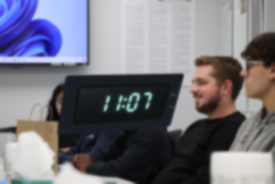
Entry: 11,07
